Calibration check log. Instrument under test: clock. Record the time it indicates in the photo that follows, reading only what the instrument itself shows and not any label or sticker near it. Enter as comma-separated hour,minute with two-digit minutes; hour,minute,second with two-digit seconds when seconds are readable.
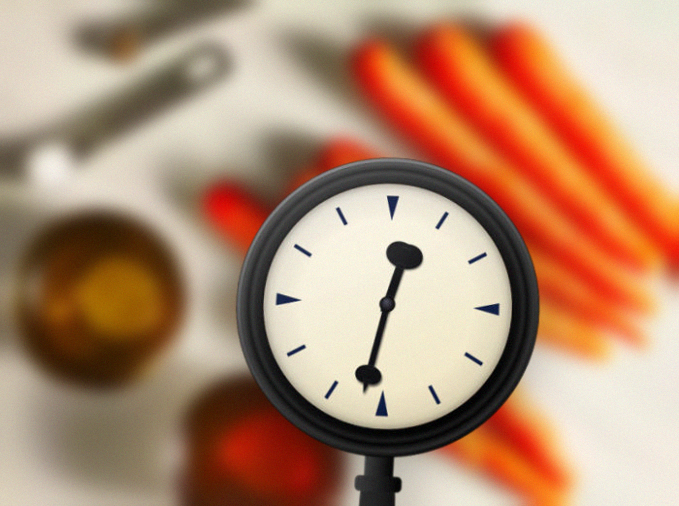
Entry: 12,32
